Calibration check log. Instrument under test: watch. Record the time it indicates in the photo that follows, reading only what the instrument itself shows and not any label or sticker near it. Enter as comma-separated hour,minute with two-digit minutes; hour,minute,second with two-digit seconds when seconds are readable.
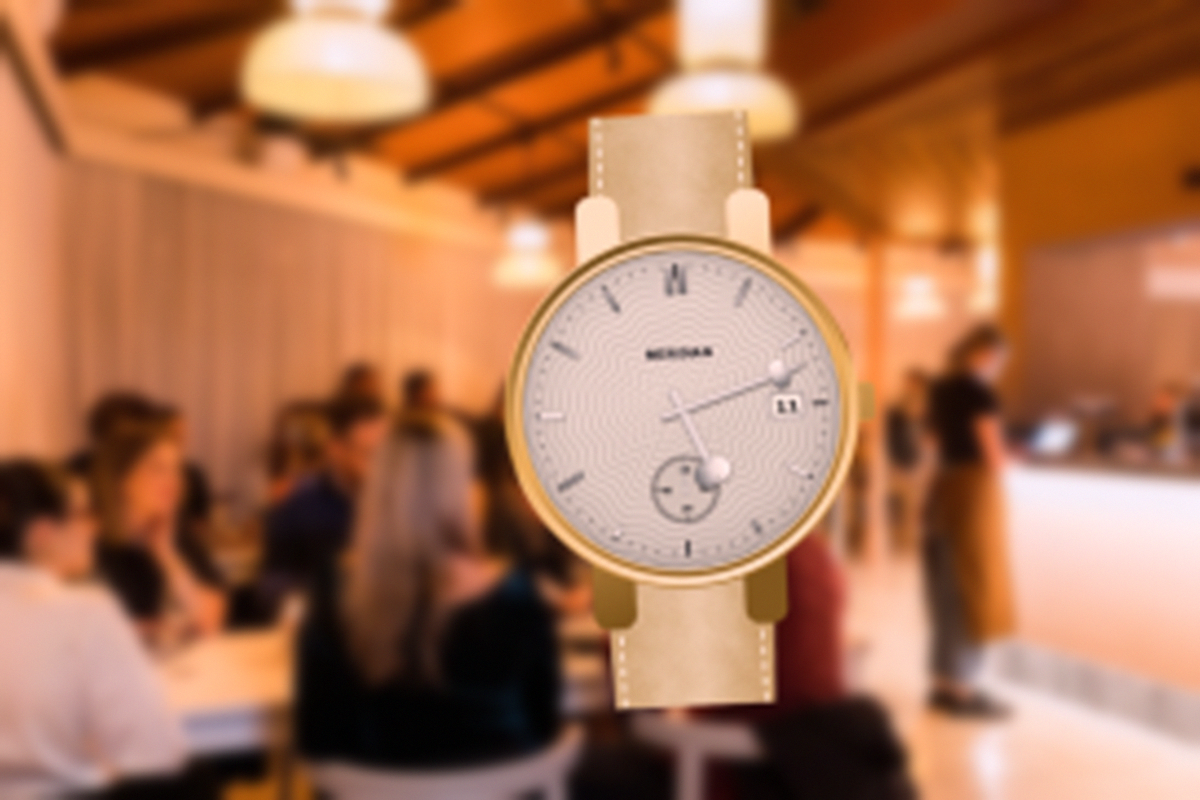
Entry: 5,12
